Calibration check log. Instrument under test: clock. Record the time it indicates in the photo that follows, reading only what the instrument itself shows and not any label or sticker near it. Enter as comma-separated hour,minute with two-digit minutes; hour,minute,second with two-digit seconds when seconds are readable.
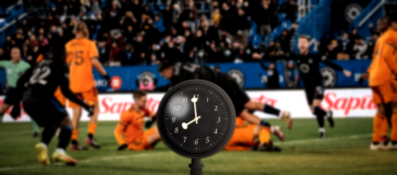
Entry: 7,59
